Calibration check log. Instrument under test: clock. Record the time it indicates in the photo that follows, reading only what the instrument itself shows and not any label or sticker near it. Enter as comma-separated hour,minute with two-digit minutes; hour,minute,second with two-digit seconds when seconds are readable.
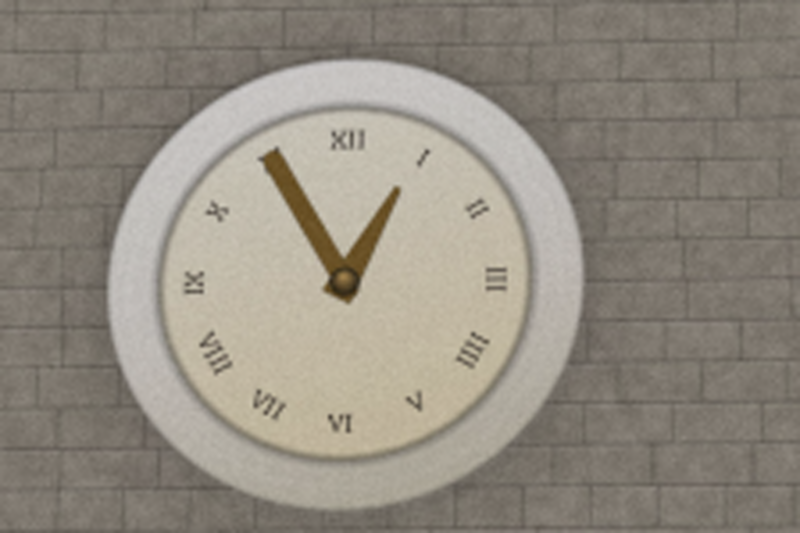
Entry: 12,55
